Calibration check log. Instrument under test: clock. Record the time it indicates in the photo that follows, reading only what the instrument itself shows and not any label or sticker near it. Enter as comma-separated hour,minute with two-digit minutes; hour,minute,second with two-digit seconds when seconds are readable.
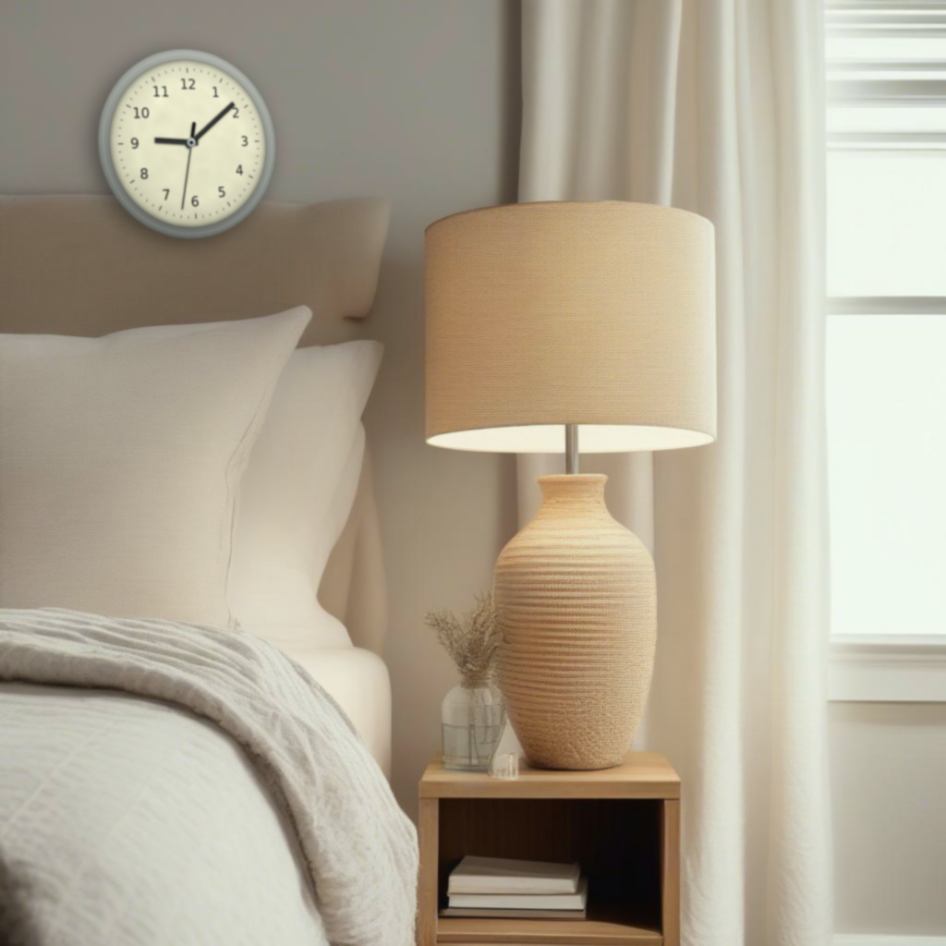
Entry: 9,08,32
